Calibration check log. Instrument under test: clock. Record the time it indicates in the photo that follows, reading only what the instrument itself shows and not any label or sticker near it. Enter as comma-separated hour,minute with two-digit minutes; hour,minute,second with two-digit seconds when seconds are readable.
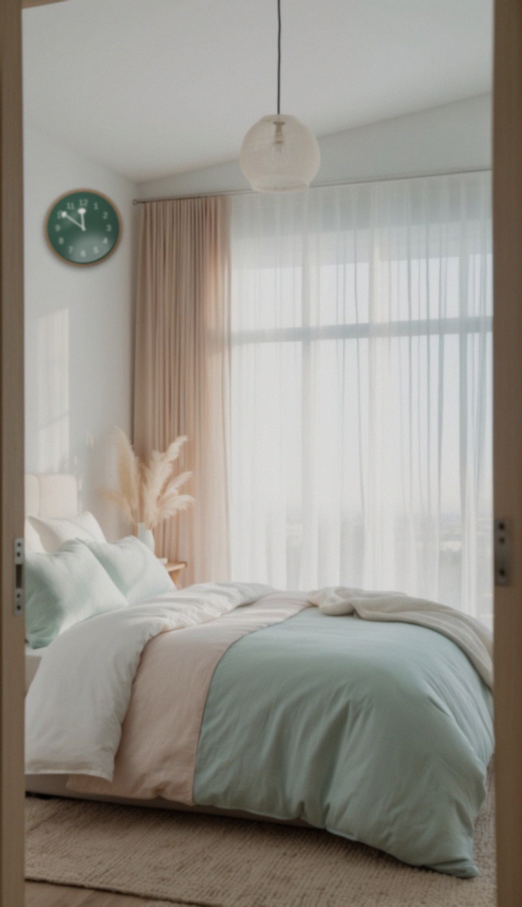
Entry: 11,51
